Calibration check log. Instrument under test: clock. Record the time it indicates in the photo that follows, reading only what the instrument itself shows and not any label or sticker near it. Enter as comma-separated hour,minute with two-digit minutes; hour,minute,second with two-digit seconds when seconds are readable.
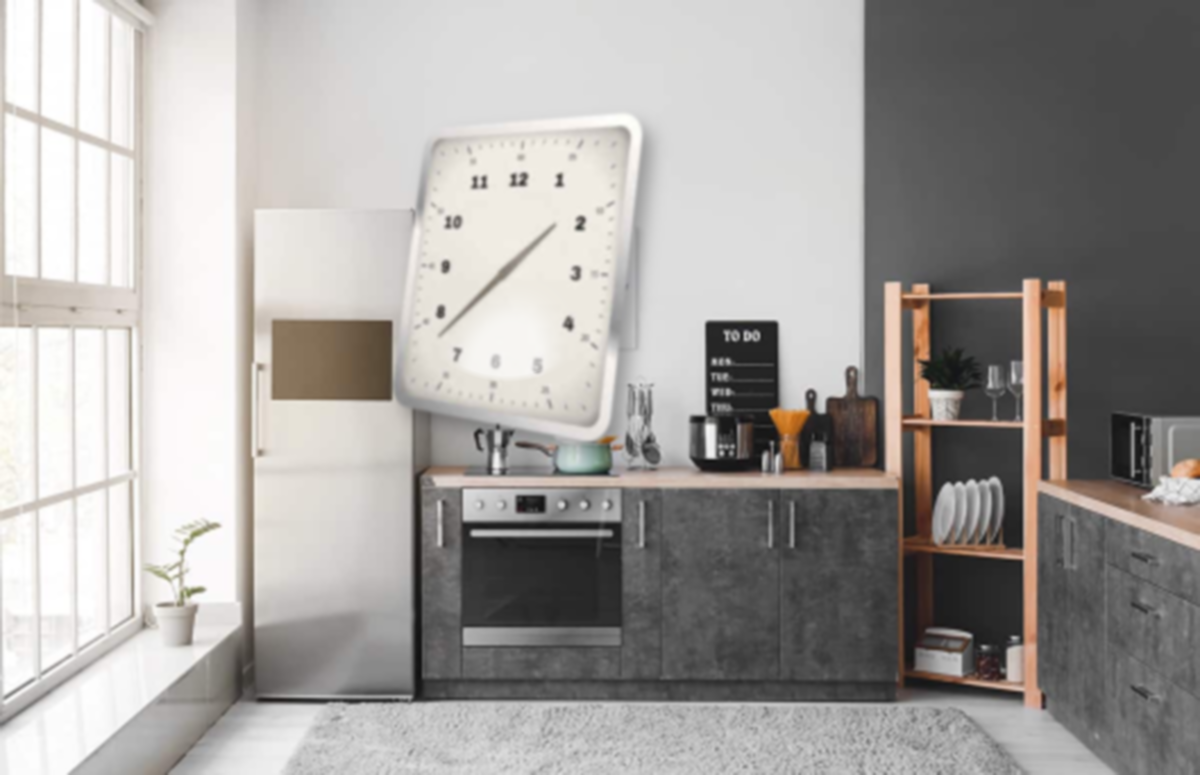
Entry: 1,38
